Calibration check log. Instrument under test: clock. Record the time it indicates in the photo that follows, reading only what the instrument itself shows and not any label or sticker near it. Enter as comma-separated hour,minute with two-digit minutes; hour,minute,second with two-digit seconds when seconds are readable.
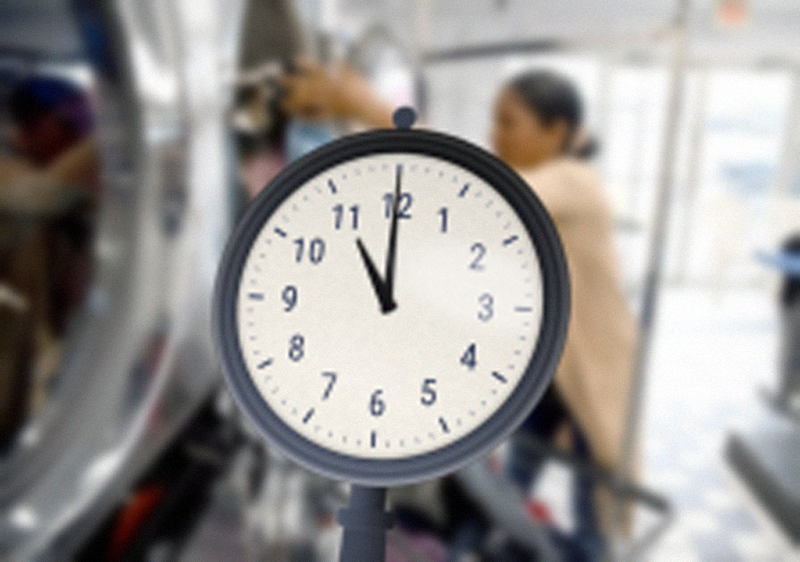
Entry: 11,00
